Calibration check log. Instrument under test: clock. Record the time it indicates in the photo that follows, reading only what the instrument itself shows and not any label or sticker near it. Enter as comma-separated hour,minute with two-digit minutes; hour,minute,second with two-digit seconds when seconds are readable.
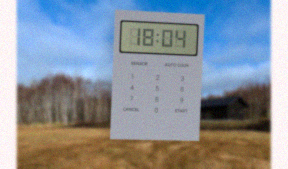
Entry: 18,04
